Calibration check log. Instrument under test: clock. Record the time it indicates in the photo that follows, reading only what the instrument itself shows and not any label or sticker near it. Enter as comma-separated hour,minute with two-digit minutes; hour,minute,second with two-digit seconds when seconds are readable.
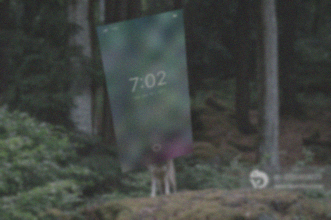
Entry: 7,02
